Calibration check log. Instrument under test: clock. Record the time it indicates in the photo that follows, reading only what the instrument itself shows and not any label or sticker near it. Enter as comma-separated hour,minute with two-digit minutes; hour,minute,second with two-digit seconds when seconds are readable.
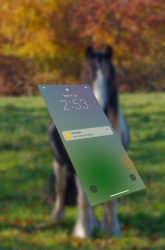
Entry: 2,53
